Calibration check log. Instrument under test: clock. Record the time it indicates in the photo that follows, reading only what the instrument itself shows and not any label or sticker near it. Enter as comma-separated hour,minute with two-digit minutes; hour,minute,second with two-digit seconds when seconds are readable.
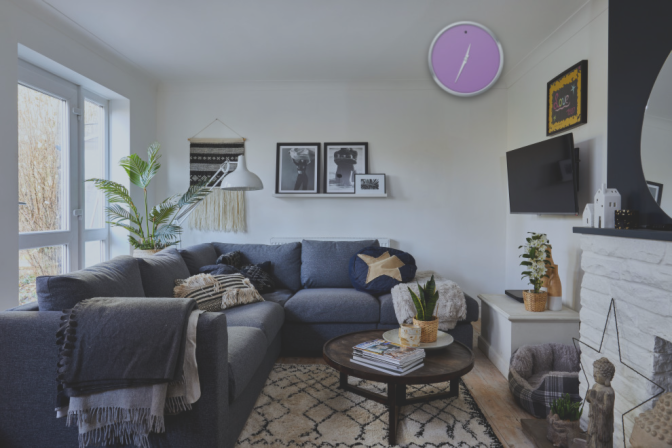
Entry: 12,34
